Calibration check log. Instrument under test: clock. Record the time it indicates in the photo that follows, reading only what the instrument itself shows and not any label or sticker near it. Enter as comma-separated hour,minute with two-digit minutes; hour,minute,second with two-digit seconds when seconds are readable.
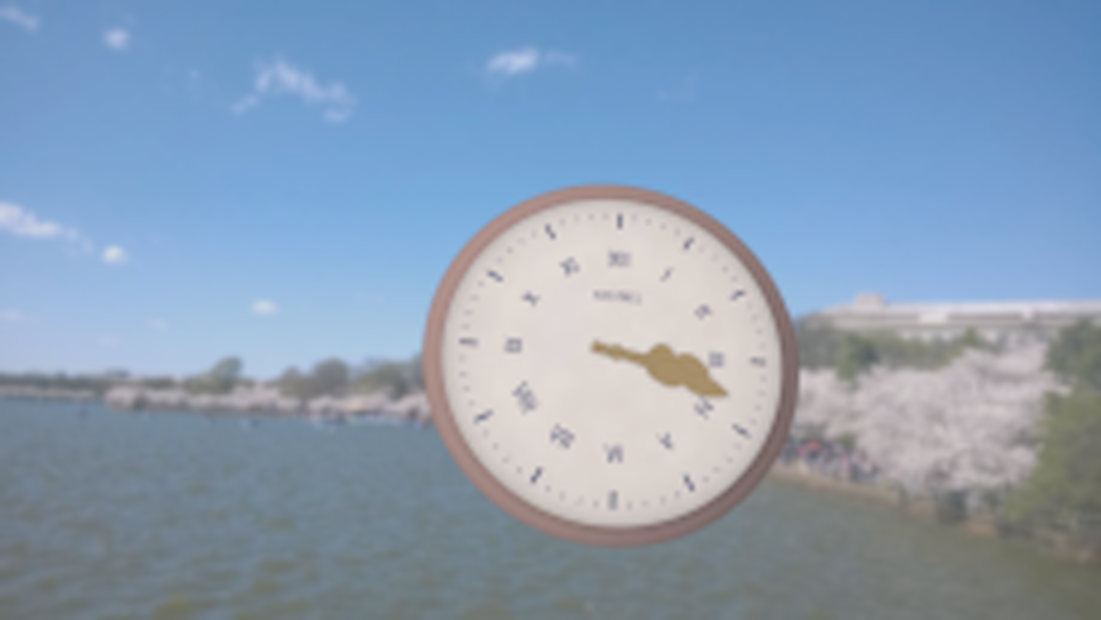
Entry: 3,18
